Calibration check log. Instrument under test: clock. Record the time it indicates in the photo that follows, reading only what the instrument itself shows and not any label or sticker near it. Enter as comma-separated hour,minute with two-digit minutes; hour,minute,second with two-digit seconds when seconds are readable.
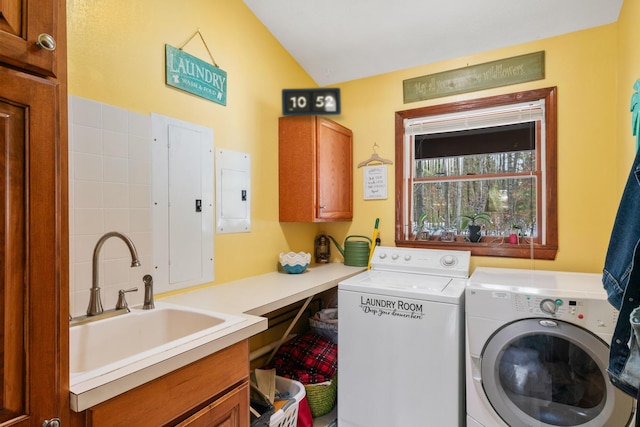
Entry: 10,52
